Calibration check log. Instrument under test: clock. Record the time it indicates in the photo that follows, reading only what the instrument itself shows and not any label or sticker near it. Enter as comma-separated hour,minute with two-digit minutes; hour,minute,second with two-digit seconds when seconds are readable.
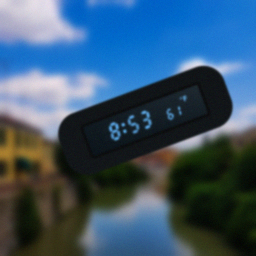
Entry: 8,53
